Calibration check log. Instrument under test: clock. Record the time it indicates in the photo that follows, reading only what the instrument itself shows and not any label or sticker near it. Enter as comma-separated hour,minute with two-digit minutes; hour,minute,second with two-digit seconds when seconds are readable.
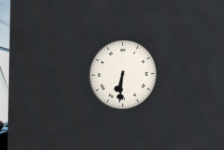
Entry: 6,31
